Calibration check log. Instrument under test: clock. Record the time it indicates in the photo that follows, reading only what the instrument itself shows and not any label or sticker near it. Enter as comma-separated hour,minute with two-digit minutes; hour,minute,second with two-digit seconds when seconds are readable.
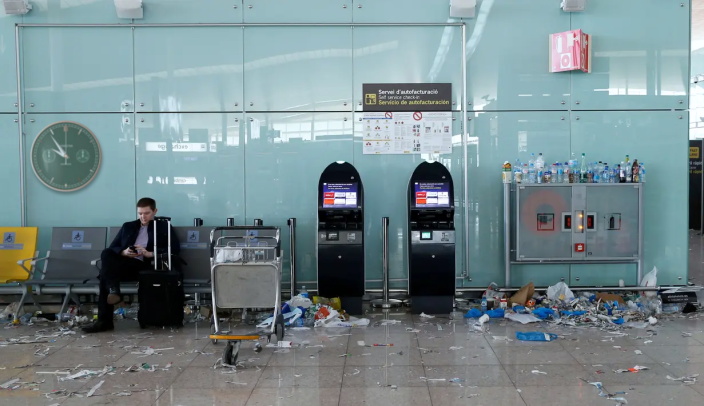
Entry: 9,54
